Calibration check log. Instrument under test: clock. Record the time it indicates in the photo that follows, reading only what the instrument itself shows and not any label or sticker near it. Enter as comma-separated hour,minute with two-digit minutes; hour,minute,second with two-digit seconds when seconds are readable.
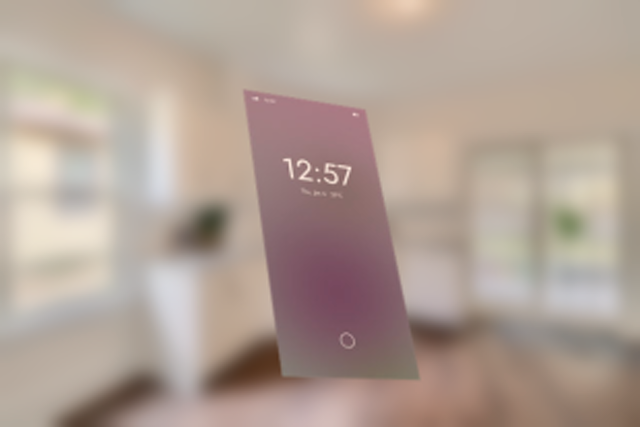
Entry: 12,57
